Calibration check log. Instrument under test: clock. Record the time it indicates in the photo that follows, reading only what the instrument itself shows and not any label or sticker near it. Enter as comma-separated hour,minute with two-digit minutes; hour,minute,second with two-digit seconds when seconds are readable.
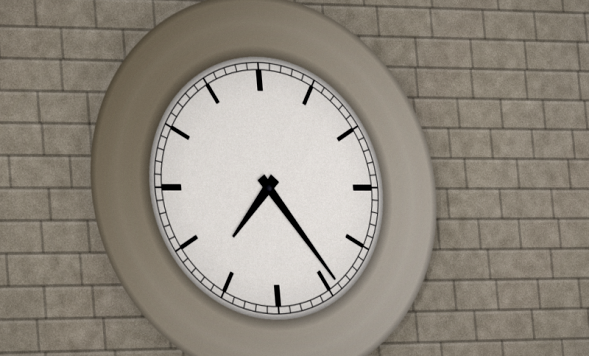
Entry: 7,24
